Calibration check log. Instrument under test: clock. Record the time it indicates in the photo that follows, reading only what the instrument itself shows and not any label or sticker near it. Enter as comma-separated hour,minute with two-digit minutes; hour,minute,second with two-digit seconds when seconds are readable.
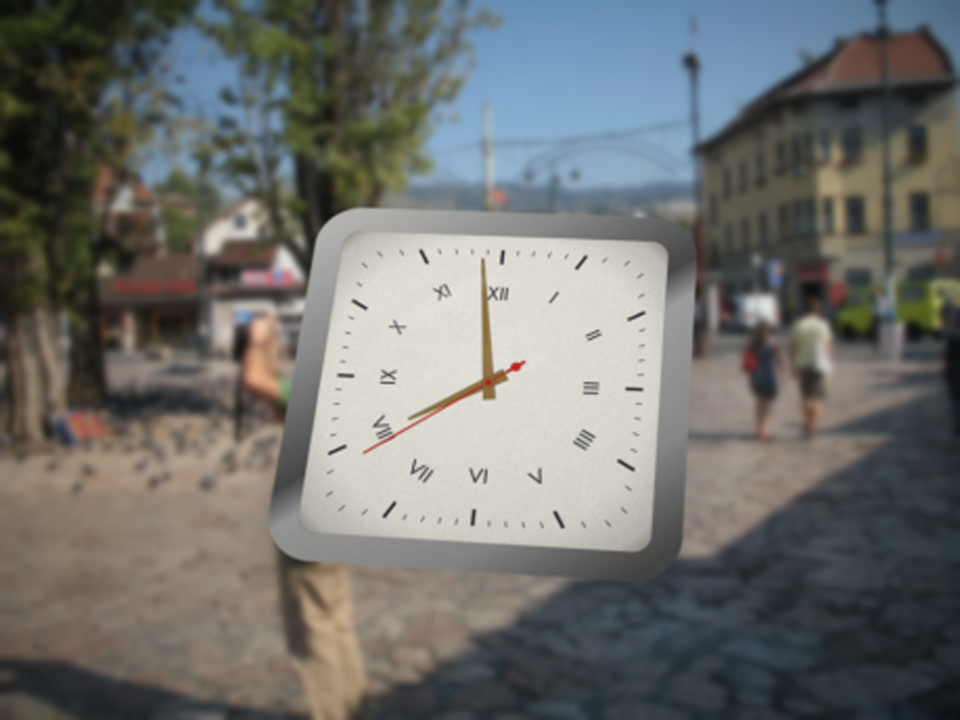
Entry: 7,58,39
